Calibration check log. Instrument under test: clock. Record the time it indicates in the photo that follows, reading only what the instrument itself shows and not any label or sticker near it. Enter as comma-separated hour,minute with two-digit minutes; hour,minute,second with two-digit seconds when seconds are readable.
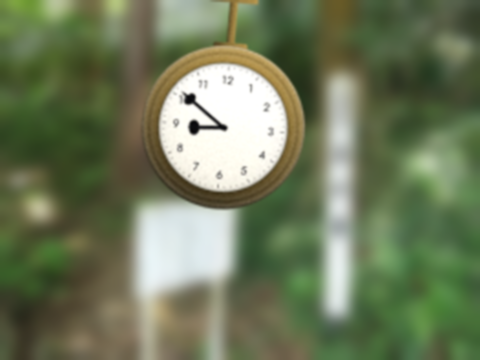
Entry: 8,51
